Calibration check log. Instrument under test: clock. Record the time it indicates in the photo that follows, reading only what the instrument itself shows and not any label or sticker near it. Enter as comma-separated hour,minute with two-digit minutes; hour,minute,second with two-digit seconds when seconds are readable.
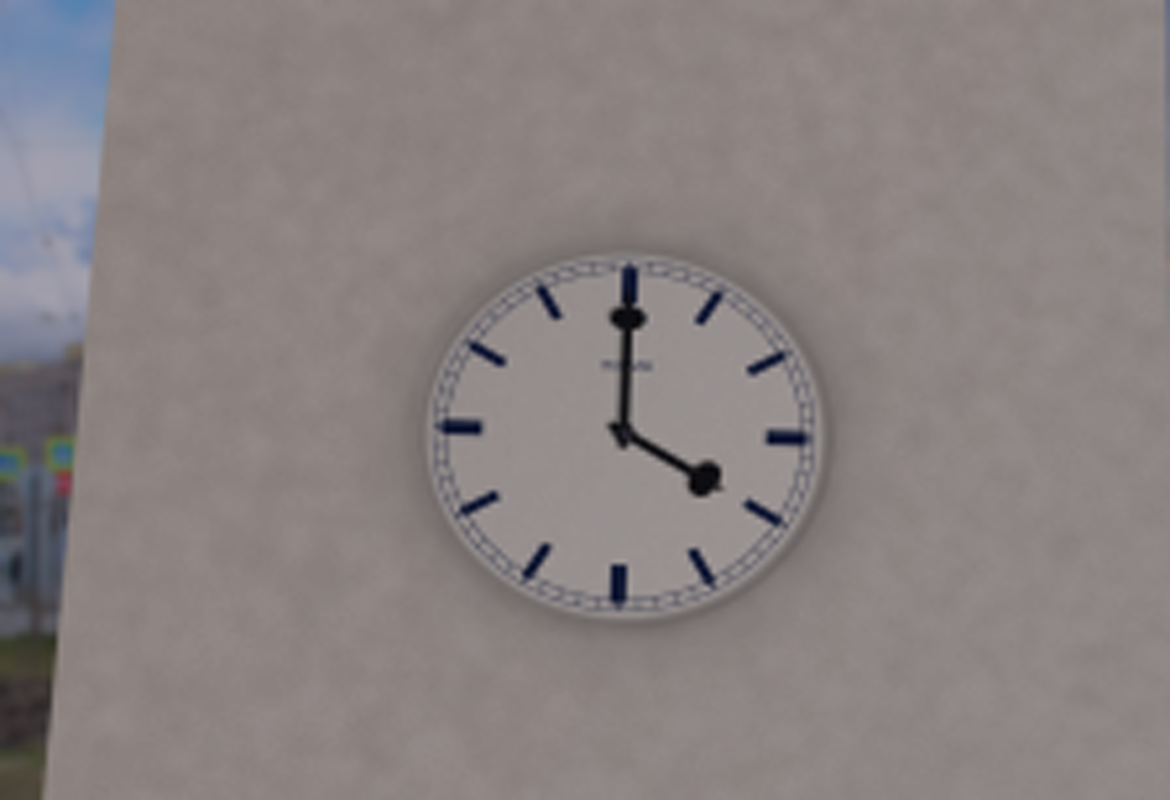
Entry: 4,00
